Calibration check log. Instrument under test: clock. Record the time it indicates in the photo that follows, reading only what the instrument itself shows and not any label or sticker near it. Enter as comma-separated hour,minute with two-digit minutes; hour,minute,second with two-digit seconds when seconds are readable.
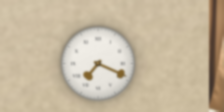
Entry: 7,19
